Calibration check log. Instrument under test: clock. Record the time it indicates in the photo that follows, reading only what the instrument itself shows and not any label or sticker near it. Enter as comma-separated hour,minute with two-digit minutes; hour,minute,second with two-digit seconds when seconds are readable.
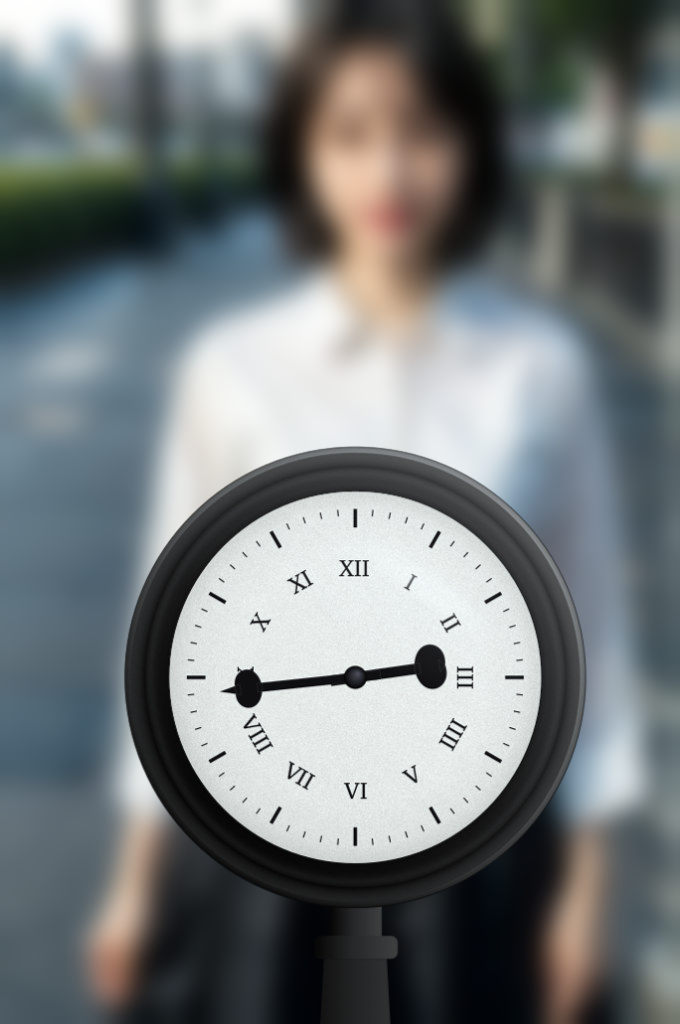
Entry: 2,44
